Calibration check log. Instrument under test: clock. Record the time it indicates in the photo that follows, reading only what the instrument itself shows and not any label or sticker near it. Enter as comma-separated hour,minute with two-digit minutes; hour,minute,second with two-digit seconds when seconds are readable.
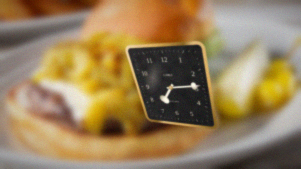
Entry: 7,14
